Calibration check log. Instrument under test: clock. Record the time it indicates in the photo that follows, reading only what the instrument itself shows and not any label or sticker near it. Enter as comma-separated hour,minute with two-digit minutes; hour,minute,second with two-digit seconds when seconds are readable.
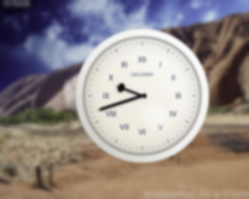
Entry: 9,42
